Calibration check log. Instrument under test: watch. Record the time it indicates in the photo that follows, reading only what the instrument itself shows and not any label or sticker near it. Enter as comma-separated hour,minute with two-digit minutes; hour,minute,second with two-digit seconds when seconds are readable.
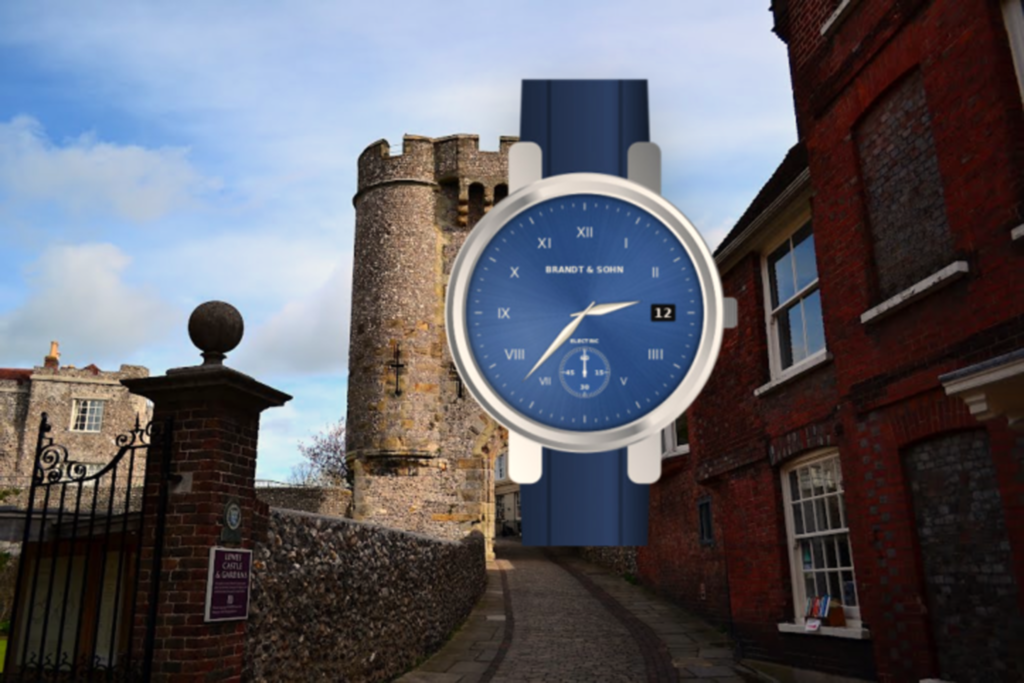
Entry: 2,37
